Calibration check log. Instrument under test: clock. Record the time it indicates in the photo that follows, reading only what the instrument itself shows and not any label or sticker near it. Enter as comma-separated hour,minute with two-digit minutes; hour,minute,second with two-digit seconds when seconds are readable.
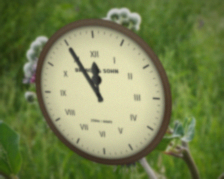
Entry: 11,55
